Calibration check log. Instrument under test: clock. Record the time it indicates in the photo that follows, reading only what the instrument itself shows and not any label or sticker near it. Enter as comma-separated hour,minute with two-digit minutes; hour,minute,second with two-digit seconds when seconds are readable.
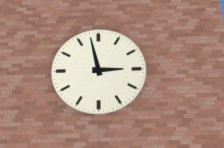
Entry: 2,58
